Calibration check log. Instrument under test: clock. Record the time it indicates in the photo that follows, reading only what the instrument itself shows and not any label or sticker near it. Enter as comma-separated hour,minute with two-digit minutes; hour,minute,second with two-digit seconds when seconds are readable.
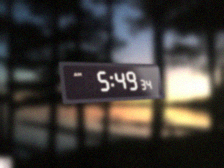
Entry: 5,49,34
